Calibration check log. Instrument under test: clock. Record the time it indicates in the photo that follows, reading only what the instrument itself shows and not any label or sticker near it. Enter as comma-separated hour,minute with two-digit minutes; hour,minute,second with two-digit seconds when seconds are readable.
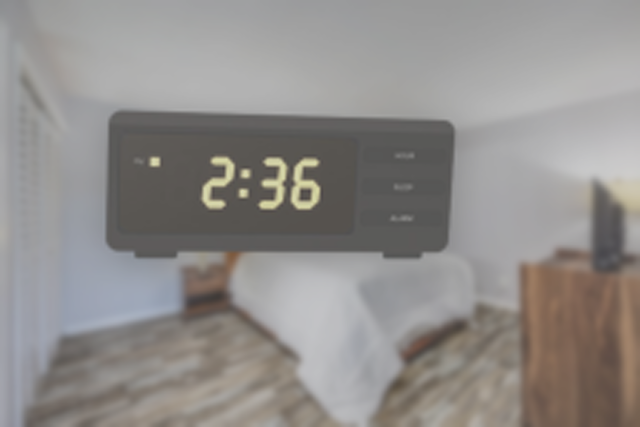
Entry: 2,36
